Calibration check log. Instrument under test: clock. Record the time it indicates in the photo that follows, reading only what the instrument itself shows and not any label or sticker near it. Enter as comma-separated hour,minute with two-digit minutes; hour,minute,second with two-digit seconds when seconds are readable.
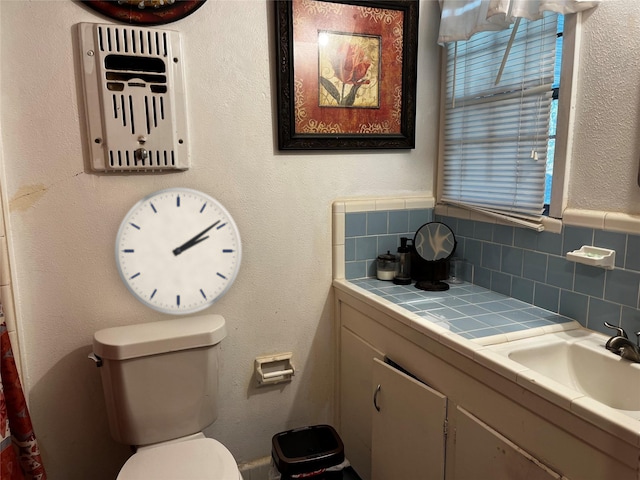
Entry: 2,09
